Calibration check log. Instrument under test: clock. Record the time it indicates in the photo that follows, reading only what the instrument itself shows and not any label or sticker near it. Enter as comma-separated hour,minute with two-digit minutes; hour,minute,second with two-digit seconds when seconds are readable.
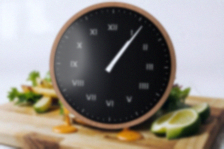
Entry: 1,06
